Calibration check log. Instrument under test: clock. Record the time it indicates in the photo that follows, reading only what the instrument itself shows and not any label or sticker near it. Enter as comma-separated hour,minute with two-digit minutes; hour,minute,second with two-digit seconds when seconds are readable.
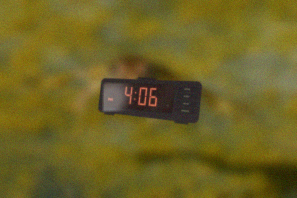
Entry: 4,06
